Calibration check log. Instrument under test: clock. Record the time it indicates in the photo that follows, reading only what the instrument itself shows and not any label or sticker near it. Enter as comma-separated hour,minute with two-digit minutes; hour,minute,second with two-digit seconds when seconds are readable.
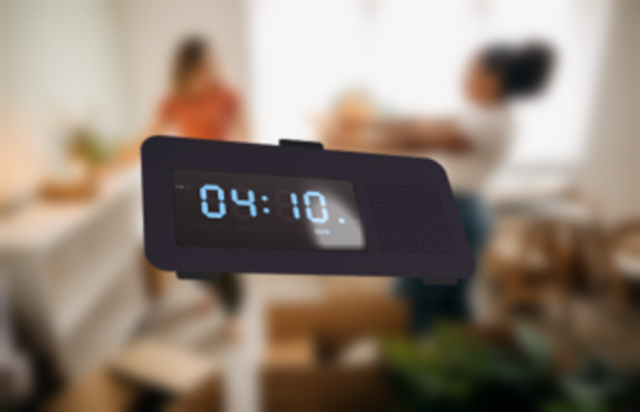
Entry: 4,10
